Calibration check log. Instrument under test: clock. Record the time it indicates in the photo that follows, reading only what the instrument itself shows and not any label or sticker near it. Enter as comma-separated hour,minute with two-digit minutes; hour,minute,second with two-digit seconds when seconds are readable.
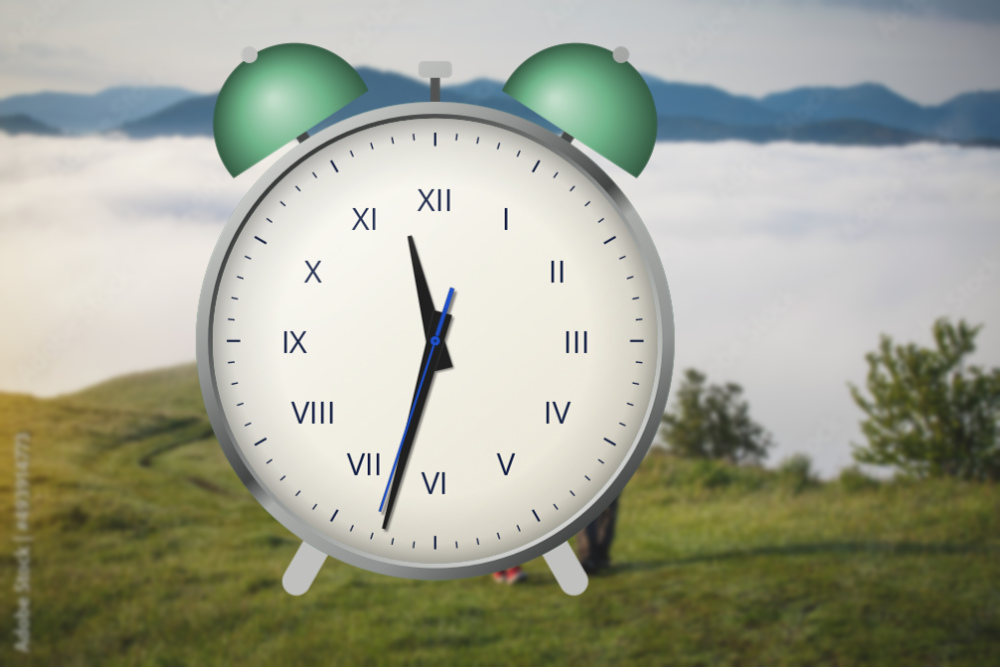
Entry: 11,32,33
